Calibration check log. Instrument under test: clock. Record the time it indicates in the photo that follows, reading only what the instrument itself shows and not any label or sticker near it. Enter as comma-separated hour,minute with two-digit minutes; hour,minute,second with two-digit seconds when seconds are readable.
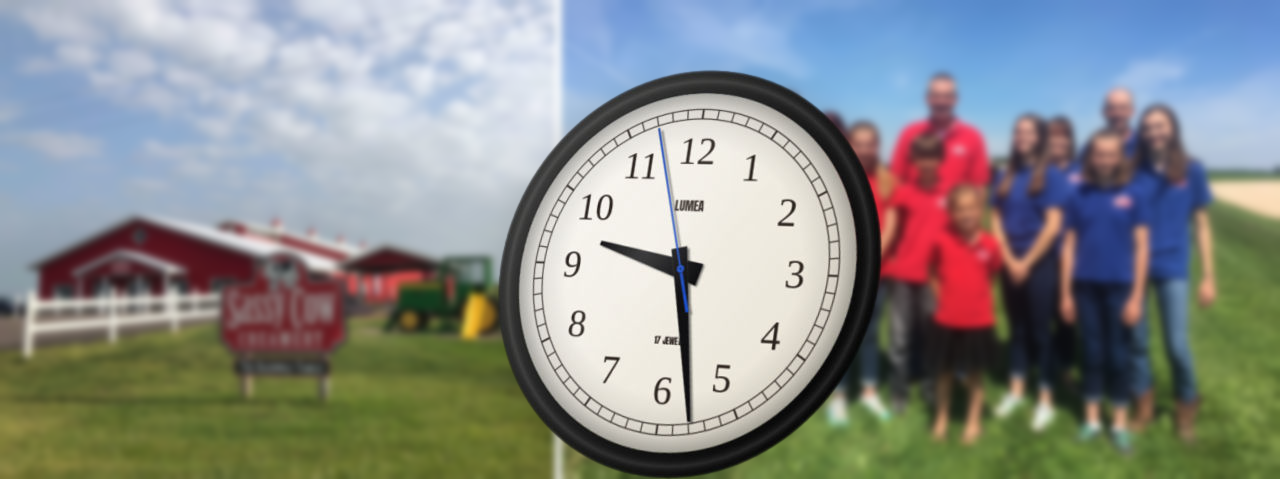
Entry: 9,27,57
